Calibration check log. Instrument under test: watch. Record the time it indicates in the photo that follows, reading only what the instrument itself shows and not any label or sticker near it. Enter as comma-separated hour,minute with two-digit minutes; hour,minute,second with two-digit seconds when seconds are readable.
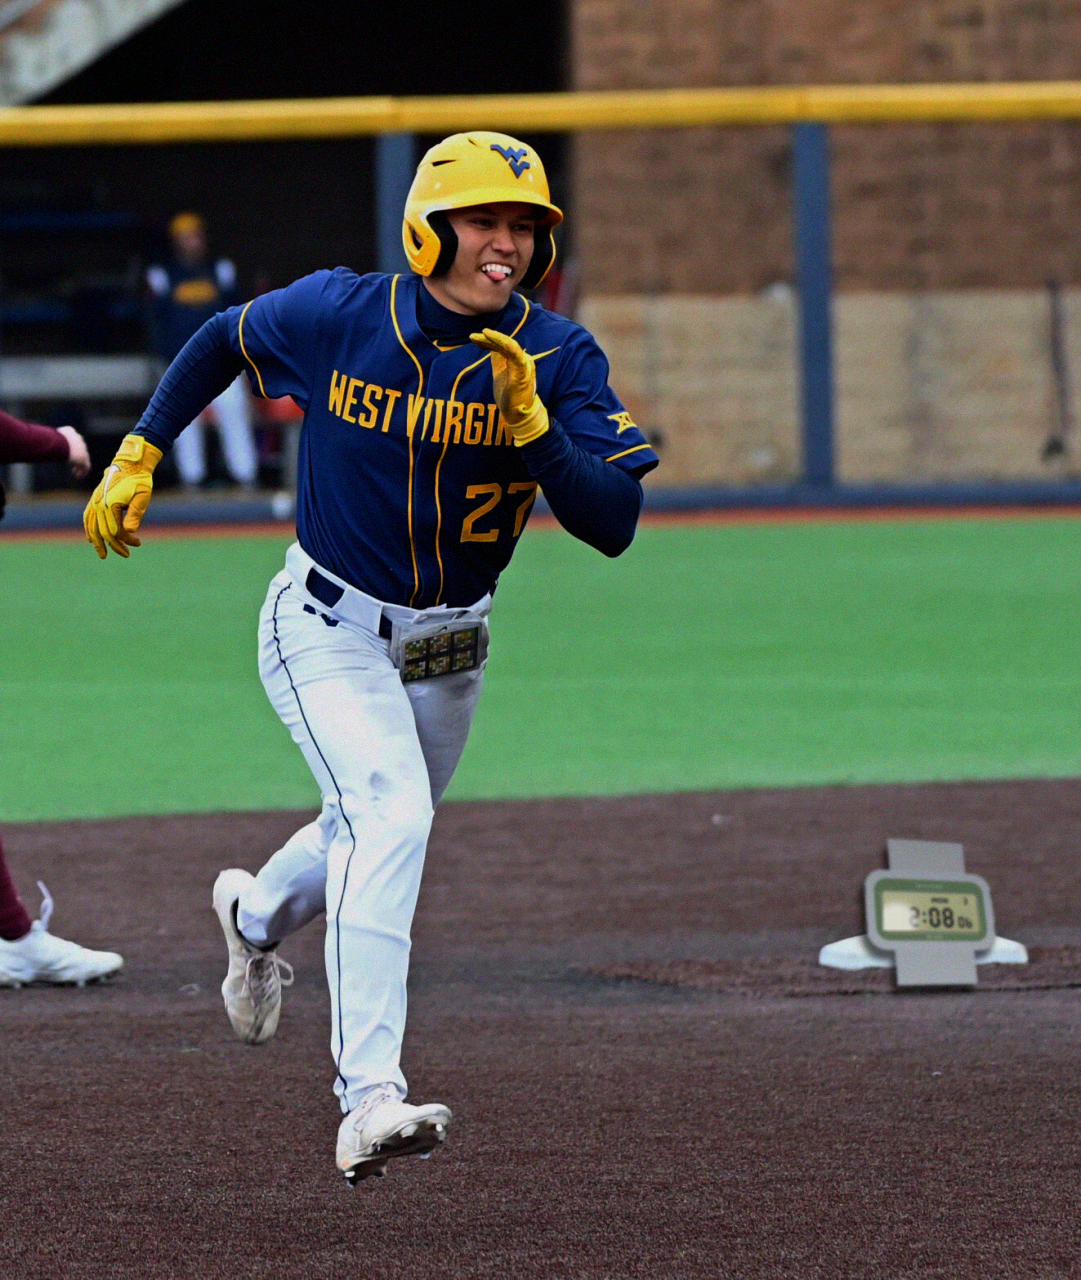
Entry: 2,08
